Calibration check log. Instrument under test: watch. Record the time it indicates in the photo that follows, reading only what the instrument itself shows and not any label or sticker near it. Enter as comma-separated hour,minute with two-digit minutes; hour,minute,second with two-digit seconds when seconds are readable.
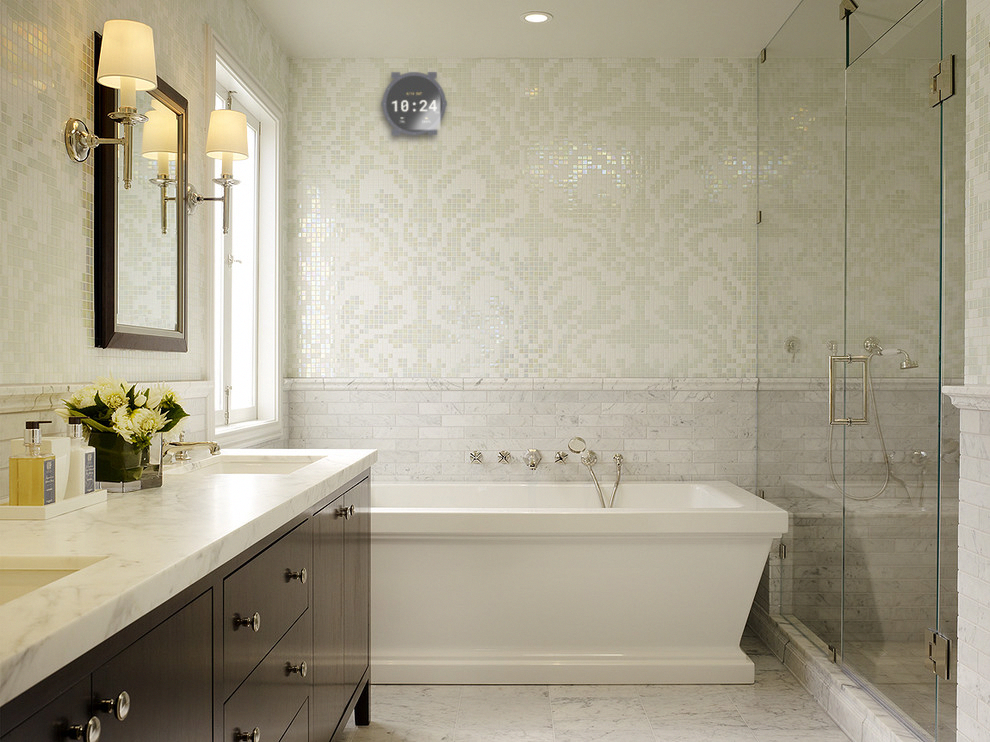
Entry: 10,24
